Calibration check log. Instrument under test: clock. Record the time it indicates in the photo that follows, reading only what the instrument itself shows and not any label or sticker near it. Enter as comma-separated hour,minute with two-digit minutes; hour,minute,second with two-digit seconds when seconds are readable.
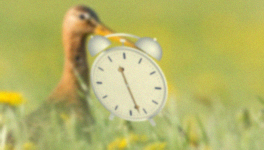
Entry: 11,27
